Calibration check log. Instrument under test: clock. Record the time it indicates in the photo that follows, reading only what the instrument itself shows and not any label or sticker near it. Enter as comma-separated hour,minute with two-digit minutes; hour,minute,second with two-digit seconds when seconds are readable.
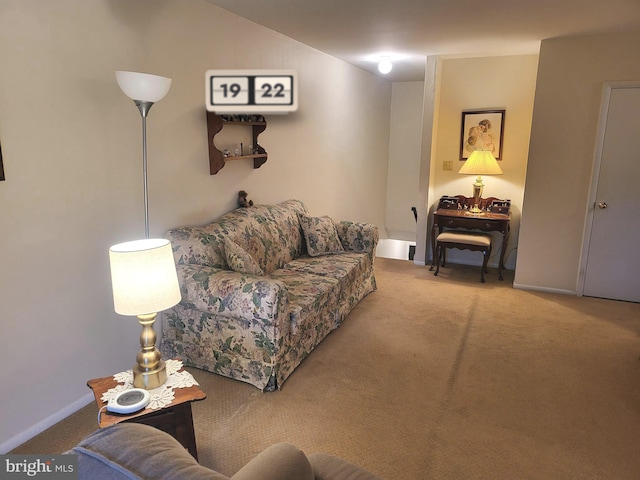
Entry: 19,22
